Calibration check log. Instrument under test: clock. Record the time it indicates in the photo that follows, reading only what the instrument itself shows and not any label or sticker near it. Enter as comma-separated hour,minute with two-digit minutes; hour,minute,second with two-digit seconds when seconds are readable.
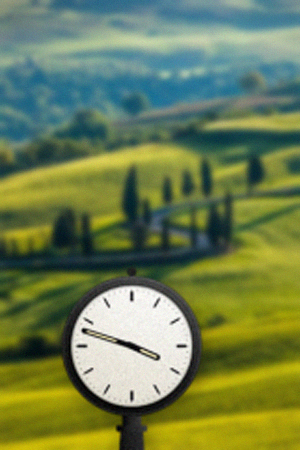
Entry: 3,48
